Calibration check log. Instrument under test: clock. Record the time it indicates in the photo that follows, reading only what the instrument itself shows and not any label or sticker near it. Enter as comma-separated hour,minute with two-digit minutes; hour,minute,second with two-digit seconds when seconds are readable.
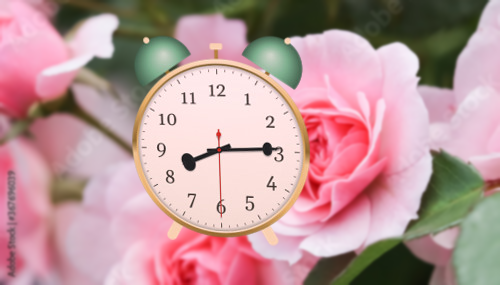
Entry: 8,14,30
